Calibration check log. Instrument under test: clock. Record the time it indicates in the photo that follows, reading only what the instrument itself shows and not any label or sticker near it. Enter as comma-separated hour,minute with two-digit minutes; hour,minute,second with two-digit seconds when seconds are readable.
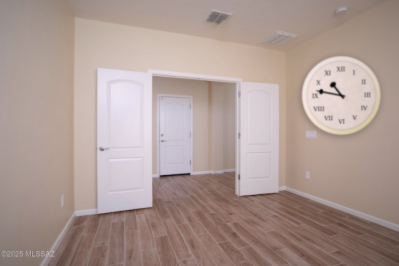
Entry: 10,47
